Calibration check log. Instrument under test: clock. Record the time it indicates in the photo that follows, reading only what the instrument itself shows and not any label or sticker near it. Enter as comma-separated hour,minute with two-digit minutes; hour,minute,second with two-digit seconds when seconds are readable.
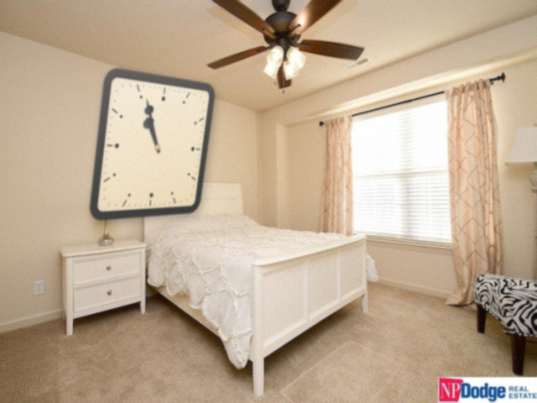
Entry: 10,56
